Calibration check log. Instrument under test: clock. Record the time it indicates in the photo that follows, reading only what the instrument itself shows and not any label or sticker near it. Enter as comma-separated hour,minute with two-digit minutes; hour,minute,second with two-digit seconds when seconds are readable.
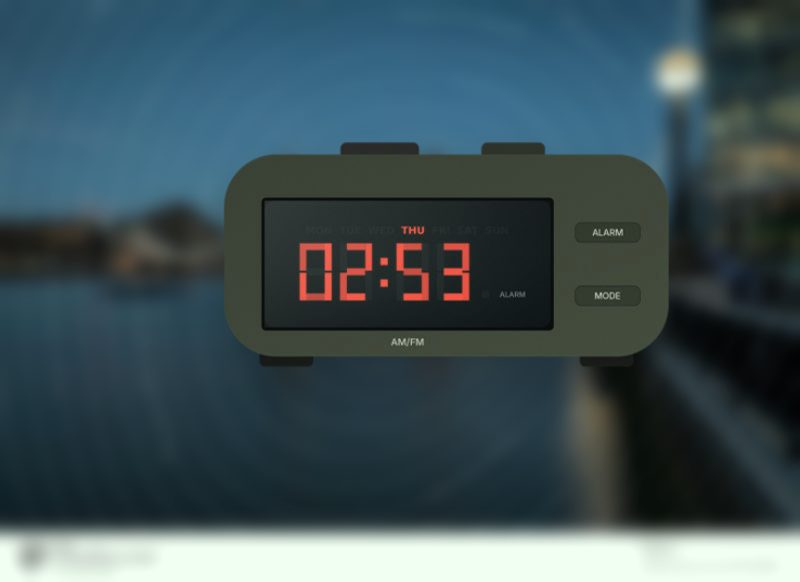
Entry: 2,53
